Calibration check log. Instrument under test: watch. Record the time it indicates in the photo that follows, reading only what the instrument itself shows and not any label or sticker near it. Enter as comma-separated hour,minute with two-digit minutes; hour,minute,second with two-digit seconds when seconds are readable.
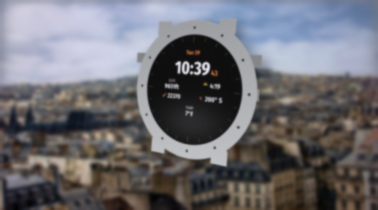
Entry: 10,39
